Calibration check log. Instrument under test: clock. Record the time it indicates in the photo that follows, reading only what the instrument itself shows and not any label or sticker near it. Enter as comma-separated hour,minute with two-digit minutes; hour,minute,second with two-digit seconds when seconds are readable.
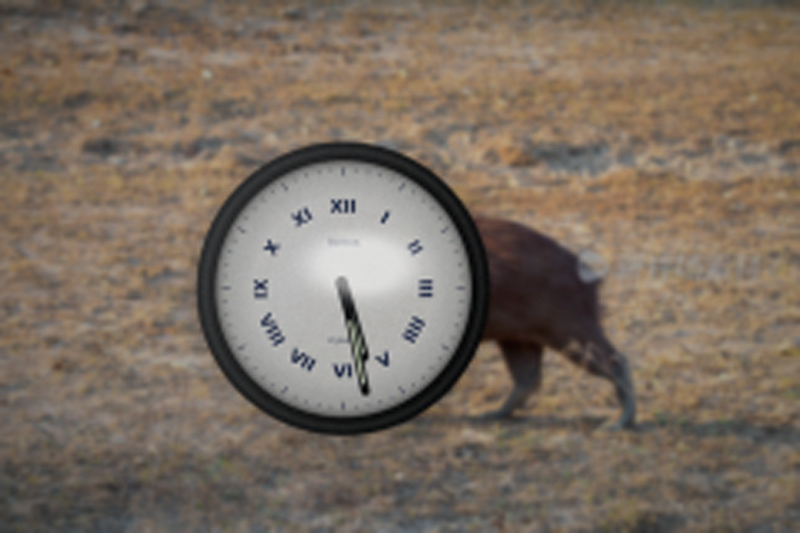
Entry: 5,28
